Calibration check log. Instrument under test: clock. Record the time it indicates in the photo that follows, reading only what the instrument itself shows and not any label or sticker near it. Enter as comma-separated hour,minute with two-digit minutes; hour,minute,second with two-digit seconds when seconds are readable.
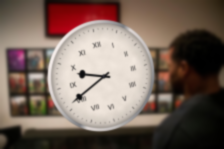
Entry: 9,41
